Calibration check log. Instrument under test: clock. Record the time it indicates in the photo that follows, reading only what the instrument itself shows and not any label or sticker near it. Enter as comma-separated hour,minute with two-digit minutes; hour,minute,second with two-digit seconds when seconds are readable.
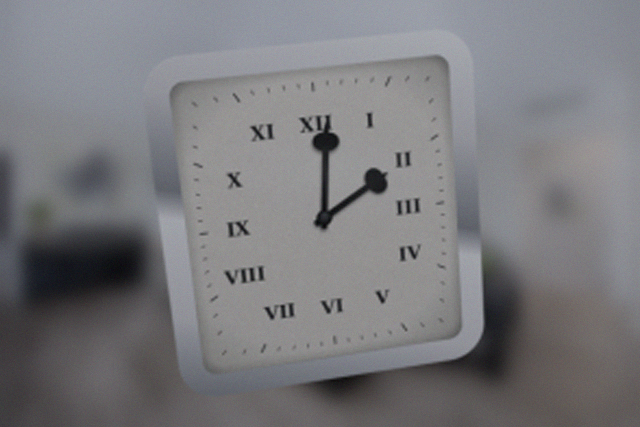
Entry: 2,01
